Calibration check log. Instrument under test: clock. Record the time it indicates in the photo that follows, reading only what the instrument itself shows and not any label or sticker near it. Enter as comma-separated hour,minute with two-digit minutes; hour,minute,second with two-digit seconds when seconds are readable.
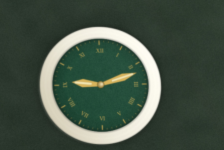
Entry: 9,12
